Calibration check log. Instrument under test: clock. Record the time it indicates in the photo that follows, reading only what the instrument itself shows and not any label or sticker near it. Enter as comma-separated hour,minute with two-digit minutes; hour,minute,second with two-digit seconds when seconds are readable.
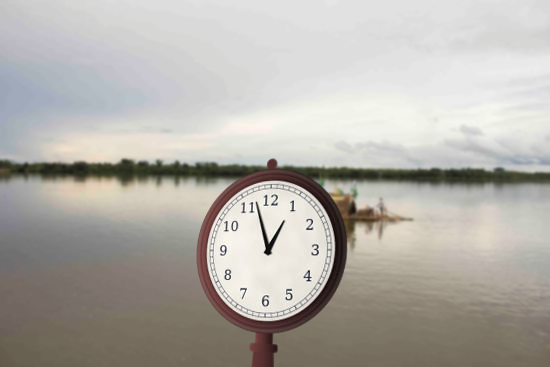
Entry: 12,57
